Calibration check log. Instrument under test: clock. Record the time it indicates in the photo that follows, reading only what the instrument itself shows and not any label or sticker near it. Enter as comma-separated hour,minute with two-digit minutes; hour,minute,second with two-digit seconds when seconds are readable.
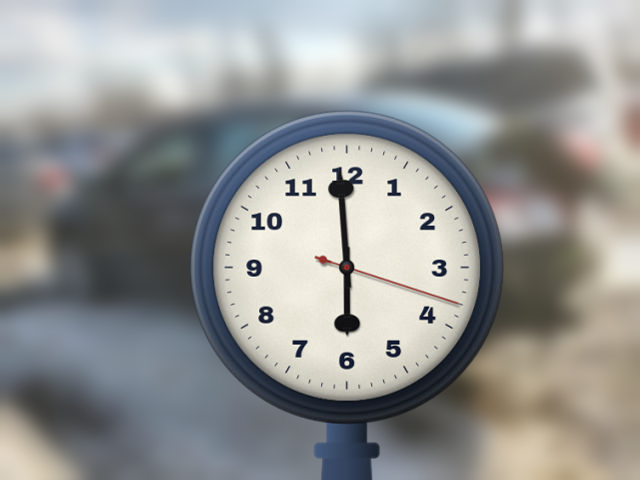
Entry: 5,59,18
